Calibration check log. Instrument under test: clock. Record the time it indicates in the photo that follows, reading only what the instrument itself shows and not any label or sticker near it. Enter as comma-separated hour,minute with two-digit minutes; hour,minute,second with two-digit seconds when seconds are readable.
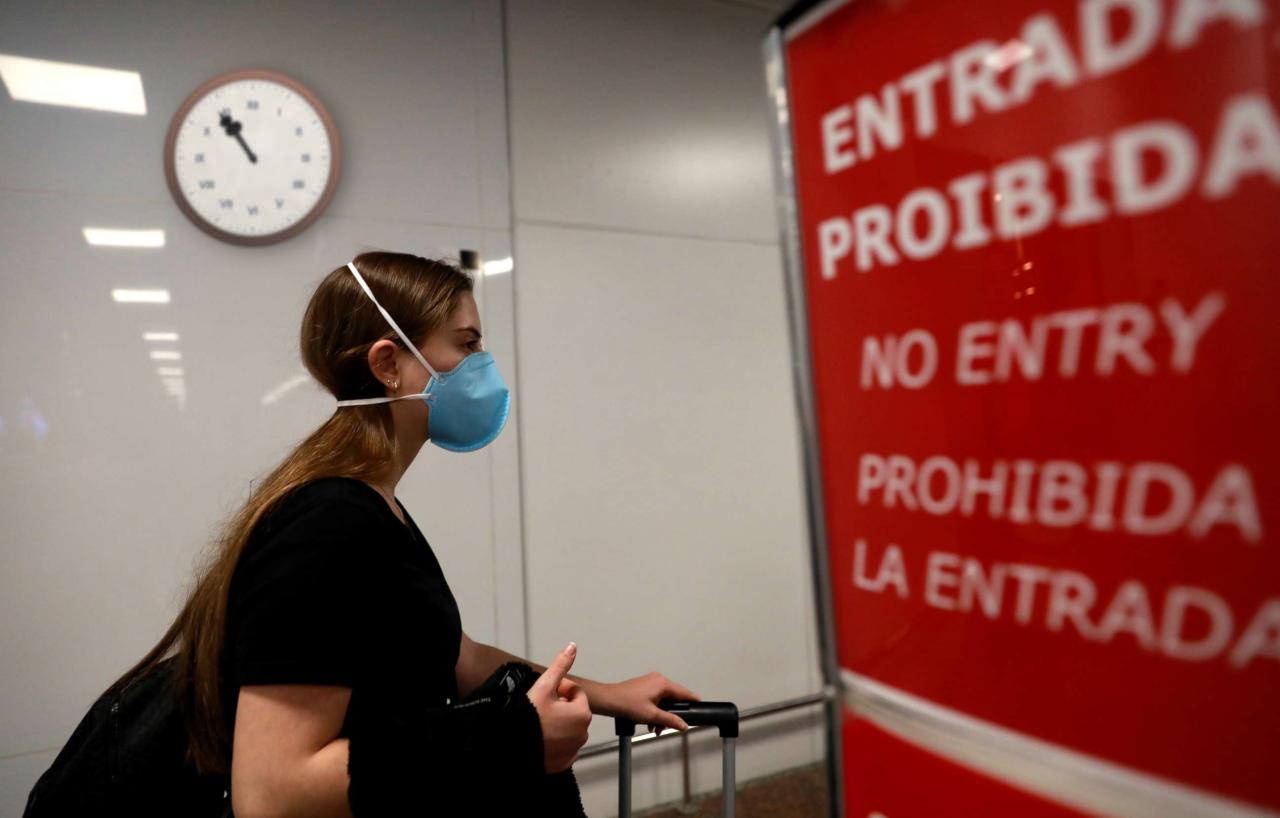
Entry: 10,54
